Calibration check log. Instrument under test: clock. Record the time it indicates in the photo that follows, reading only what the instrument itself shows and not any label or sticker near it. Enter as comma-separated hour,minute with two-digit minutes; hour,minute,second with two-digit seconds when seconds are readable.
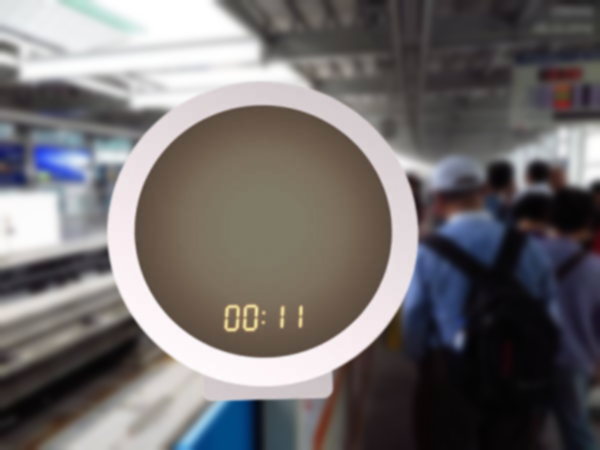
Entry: 0,11
